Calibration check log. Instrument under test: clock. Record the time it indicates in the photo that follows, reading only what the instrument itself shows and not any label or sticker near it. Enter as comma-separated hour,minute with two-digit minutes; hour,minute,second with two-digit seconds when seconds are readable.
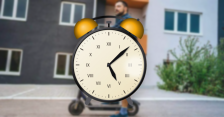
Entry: 5,08
